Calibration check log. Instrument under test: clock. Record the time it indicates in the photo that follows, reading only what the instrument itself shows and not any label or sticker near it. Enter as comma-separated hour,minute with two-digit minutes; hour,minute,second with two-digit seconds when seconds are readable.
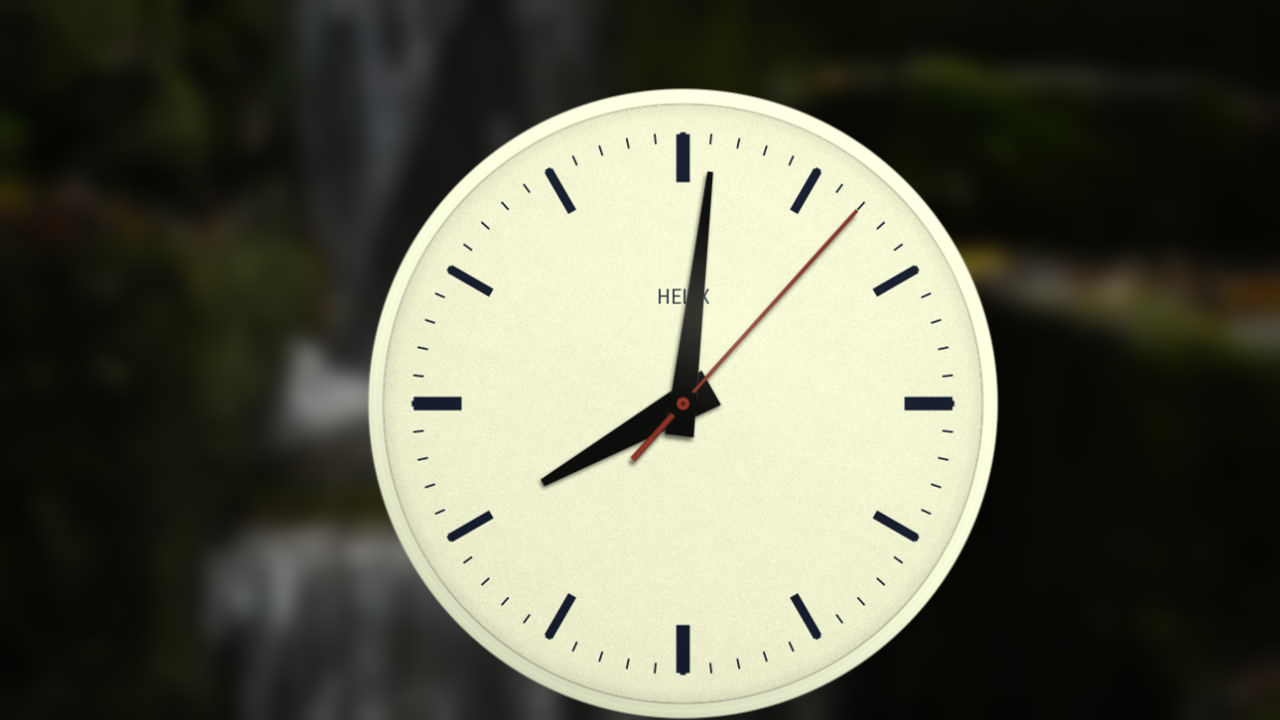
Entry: 8,01,07
